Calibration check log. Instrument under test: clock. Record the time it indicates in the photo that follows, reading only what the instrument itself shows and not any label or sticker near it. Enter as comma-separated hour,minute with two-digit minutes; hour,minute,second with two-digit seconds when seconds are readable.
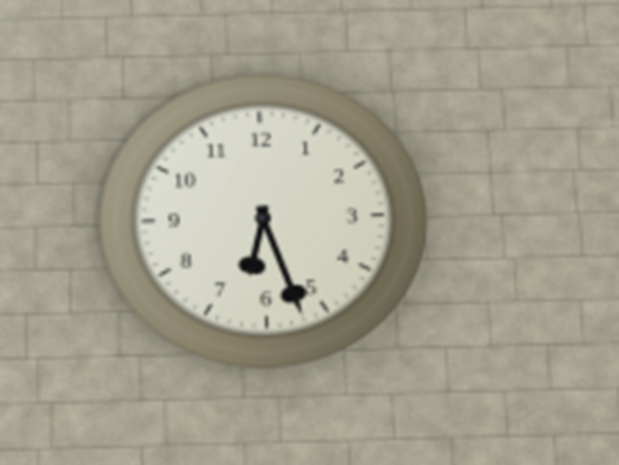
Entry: 6,27
